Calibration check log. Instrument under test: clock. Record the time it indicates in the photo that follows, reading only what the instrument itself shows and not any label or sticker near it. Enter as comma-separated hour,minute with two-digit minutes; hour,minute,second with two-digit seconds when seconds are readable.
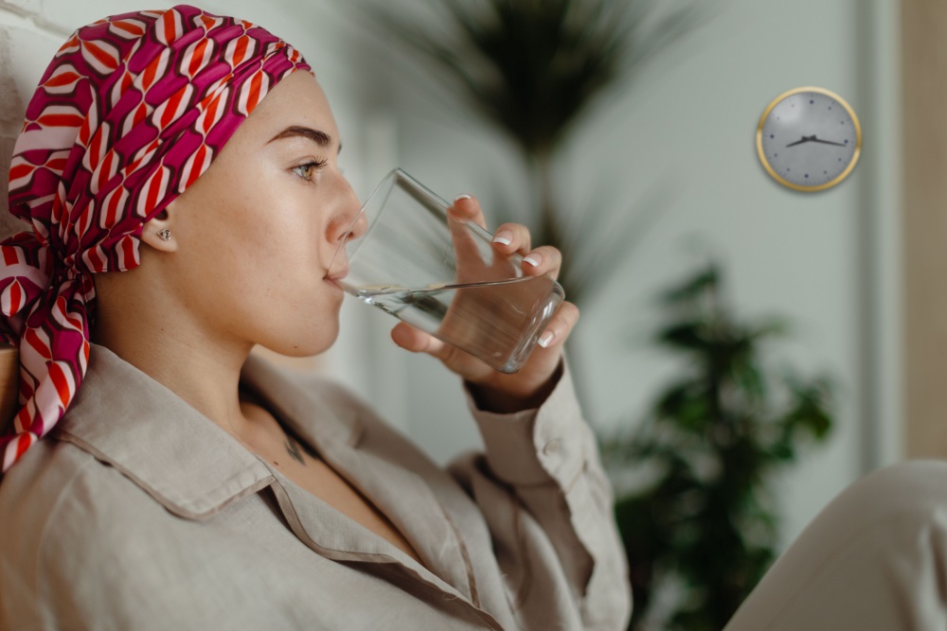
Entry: 8,16
